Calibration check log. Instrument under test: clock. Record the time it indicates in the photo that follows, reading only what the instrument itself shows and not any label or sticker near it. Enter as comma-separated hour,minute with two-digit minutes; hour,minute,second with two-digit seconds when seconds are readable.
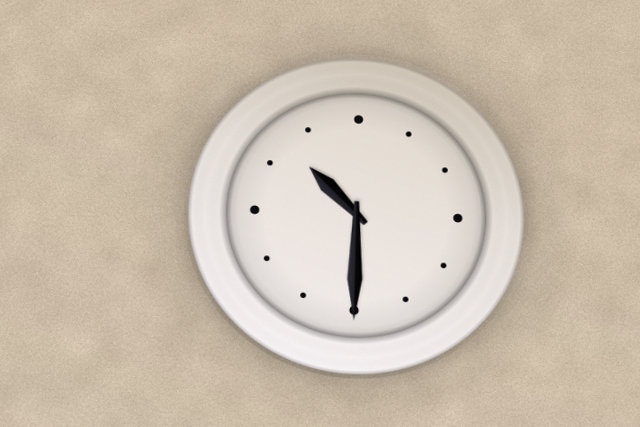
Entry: 10,30
